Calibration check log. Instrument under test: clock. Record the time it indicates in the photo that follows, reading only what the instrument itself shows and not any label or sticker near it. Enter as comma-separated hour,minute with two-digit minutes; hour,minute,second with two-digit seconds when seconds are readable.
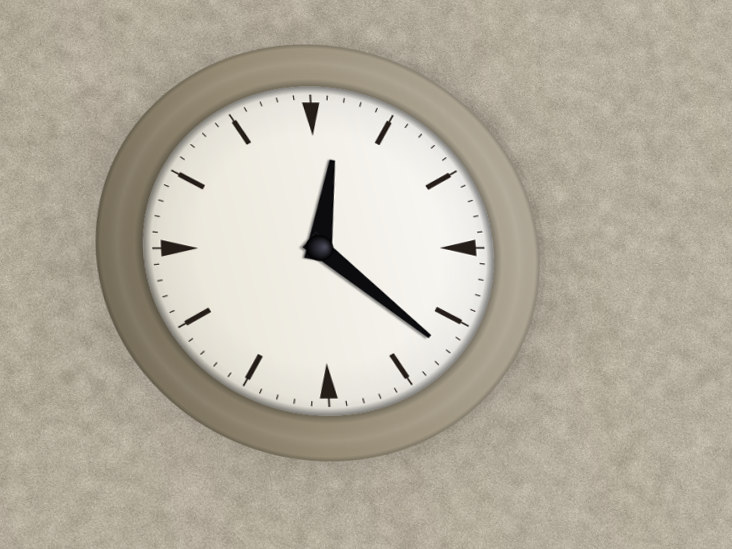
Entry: 12,22
